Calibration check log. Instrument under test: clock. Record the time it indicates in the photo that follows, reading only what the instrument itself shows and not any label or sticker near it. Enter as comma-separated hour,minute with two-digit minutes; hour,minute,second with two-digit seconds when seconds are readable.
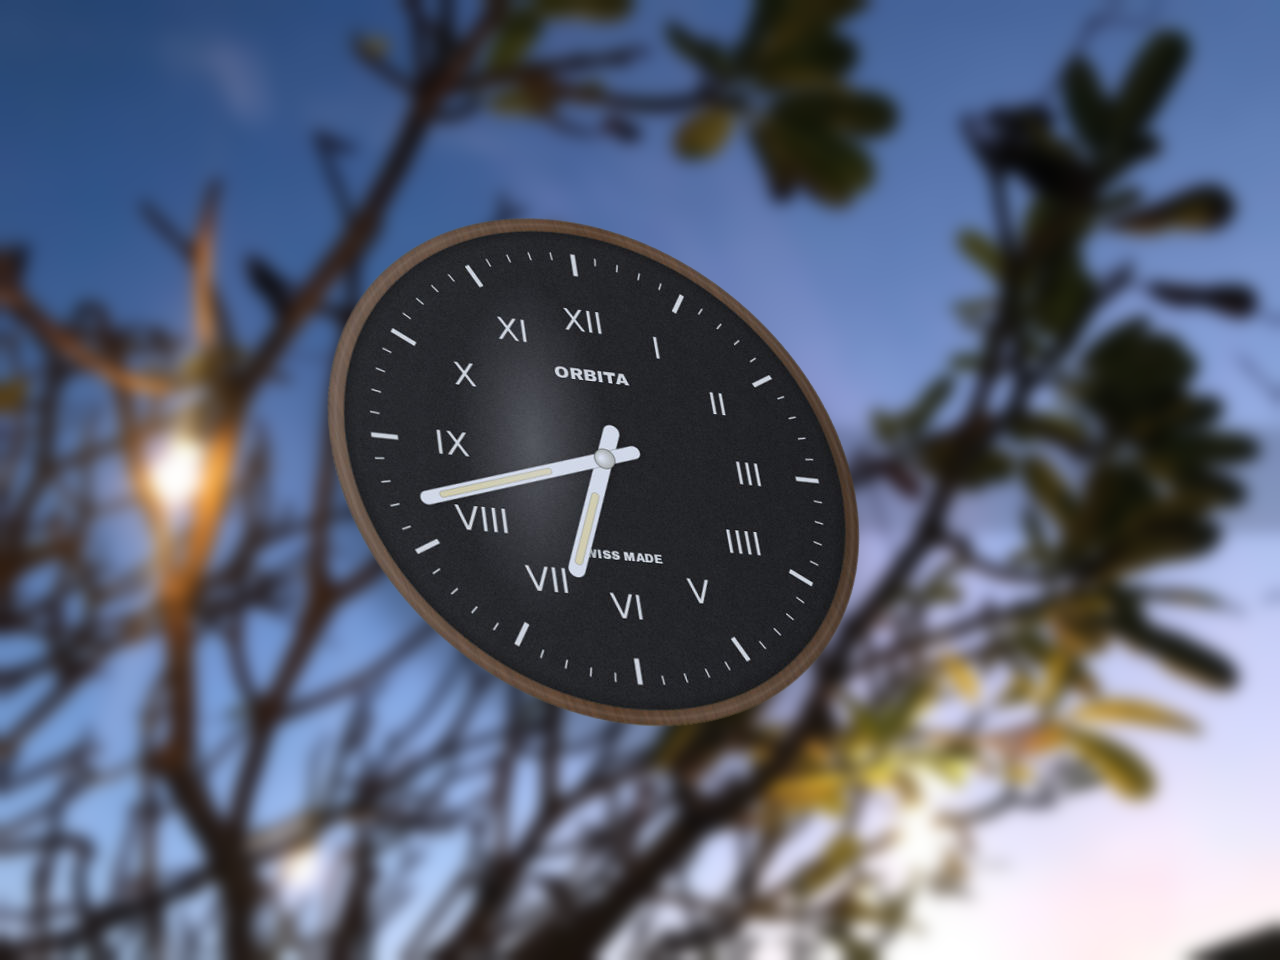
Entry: 6,42
